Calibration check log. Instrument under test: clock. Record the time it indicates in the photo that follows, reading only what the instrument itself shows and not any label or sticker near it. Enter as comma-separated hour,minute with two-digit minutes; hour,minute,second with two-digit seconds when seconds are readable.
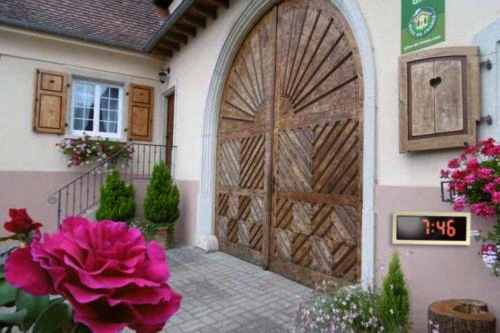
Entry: 7,46
